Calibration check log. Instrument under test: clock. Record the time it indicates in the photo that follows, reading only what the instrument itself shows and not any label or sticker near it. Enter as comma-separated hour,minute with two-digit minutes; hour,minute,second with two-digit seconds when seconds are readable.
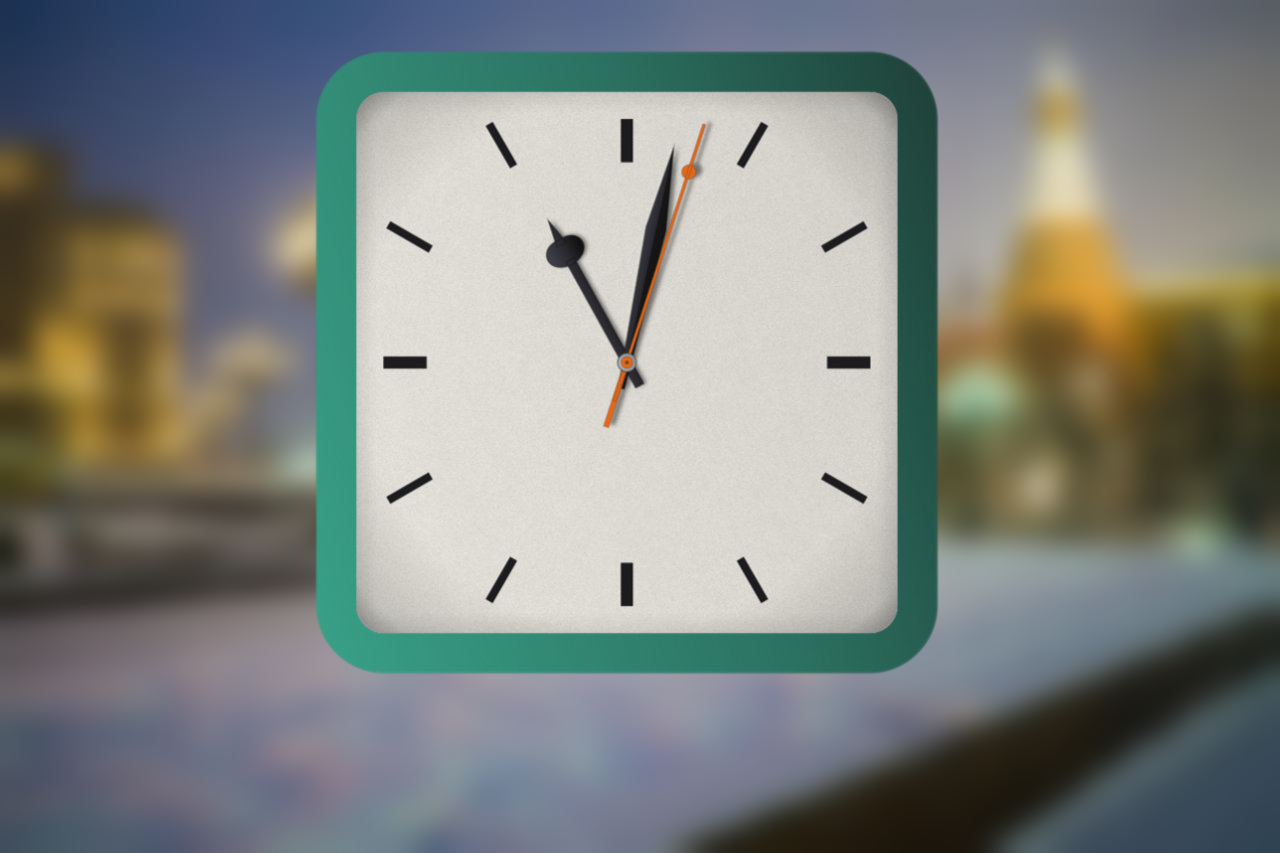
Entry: 11,02,03
